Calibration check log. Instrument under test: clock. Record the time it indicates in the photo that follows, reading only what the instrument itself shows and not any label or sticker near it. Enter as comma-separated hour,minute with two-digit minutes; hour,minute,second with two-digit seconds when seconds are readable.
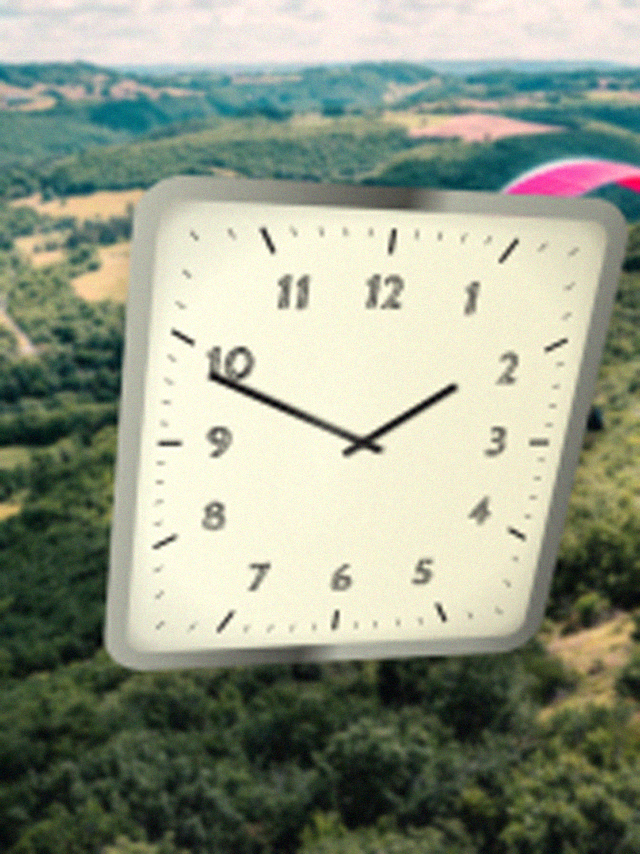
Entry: 1,49
